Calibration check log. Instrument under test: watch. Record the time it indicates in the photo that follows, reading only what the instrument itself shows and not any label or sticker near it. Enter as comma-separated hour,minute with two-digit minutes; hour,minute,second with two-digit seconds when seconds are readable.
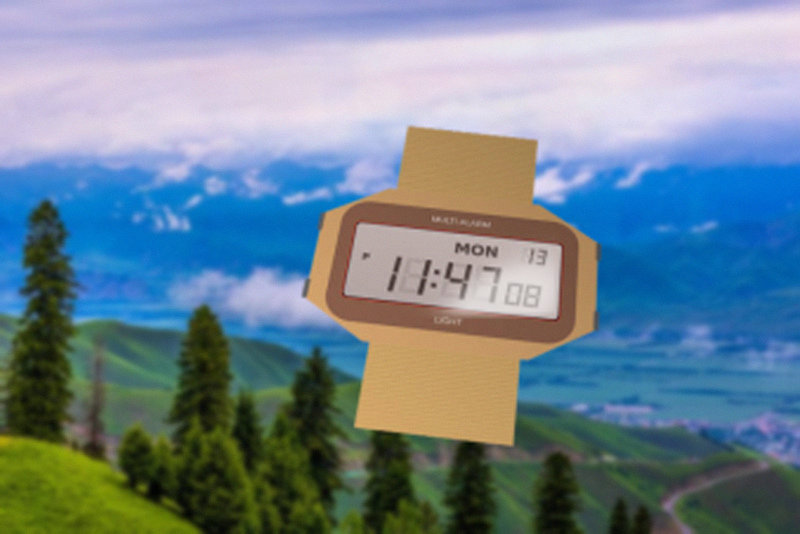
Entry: 11,47,08
